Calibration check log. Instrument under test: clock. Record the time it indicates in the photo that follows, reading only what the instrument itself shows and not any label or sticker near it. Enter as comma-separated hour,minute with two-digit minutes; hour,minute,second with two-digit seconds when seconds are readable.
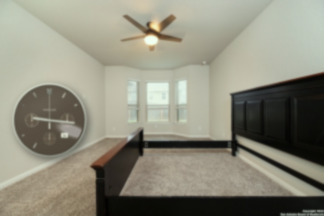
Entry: 9,16
